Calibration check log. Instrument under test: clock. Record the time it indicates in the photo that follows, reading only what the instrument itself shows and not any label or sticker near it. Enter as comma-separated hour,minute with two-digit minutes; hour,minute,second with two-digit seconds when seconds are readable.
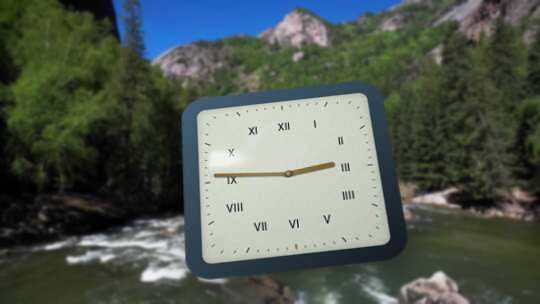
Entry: 2,46
